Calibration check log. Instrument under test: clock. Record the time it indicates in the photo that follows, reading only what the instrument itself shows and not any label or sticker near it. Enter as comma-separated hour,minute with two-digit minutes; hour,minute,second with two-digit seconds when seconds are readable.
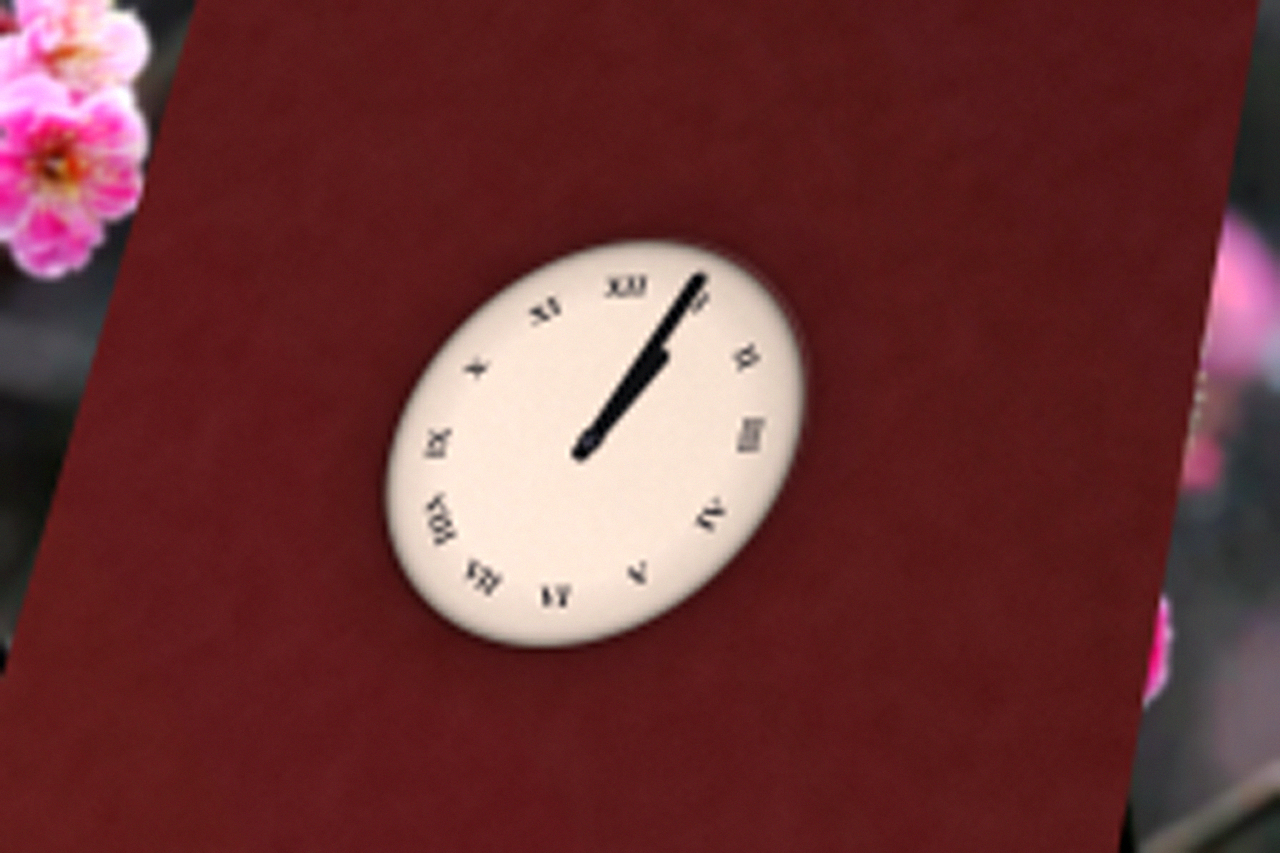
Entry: 1,04
